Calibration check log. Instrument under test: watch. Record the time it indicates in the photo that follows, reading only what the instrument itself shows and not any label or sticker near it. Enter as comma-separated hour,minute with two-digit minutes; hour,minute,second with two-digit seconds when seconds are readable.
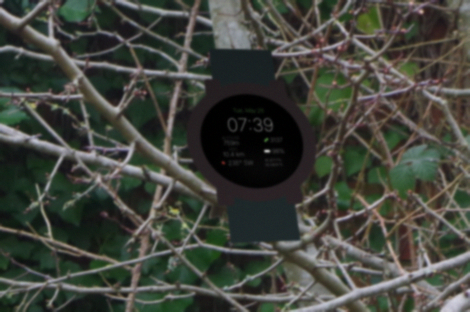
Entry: 7,39
